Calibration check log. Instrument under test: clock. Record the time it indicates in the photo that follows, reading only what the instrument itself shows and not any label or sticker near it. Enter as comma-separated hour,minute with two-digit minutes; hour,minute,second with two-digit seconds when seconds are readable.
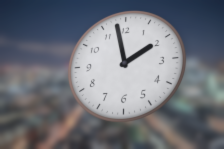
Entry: 1,58
